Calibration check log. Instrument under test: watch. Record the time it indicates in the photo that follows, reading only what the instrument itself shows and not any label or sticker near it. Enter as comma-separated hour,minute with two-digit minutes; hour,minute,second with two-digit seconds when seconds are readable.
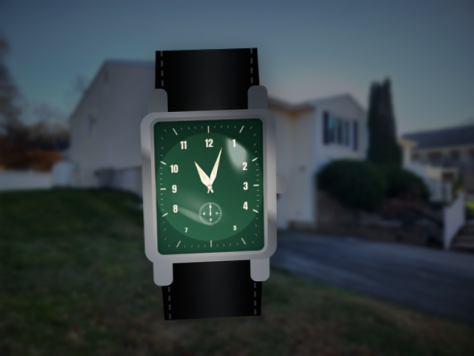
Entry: 11,03
